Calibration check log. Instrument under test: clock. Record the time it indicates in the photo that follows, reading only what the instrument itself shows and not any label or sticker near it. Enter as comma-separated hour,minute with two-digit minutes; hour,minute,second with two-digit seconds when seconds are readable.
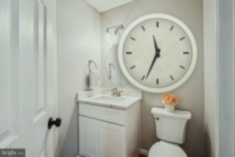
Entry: 11,34
